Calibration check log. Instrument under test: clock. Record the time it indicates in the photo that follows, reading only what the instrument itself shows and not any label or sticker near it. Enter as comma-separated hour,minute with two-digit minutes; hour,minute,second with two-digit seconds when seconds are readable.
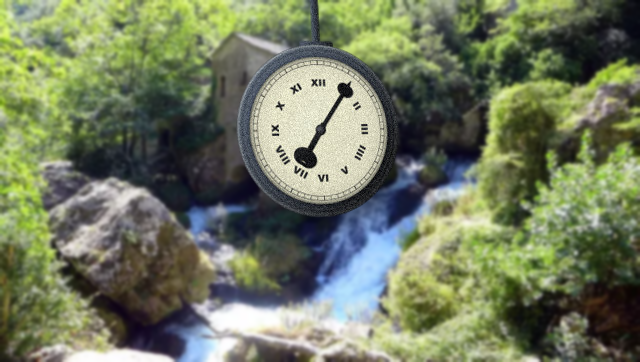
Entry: 7,06
